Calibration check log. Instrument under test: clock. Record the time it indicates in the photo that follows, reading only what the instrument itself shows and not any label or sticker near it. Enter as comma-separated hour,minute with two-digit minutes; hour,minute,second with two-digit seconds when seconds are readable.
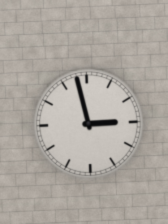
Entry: 2,58
